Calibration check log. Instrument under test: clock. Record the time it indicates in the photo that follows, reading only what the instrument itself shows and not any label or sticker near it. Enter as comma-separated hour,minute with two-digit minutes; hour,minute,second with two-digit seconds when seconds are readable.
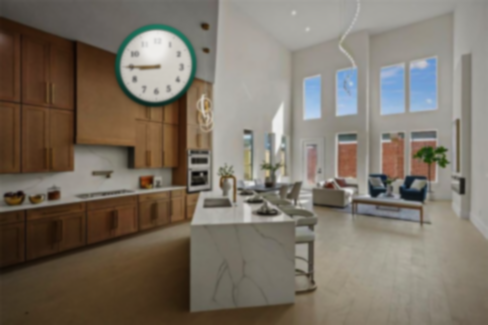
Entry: 8,45
